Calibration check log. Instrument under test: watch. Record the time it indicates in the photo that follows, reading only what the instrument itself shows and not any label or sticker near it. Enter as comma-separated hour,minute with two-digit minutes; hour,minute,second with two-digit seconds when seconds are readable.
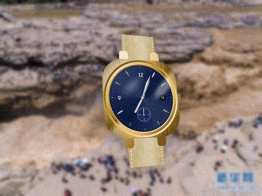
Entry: 7,04
